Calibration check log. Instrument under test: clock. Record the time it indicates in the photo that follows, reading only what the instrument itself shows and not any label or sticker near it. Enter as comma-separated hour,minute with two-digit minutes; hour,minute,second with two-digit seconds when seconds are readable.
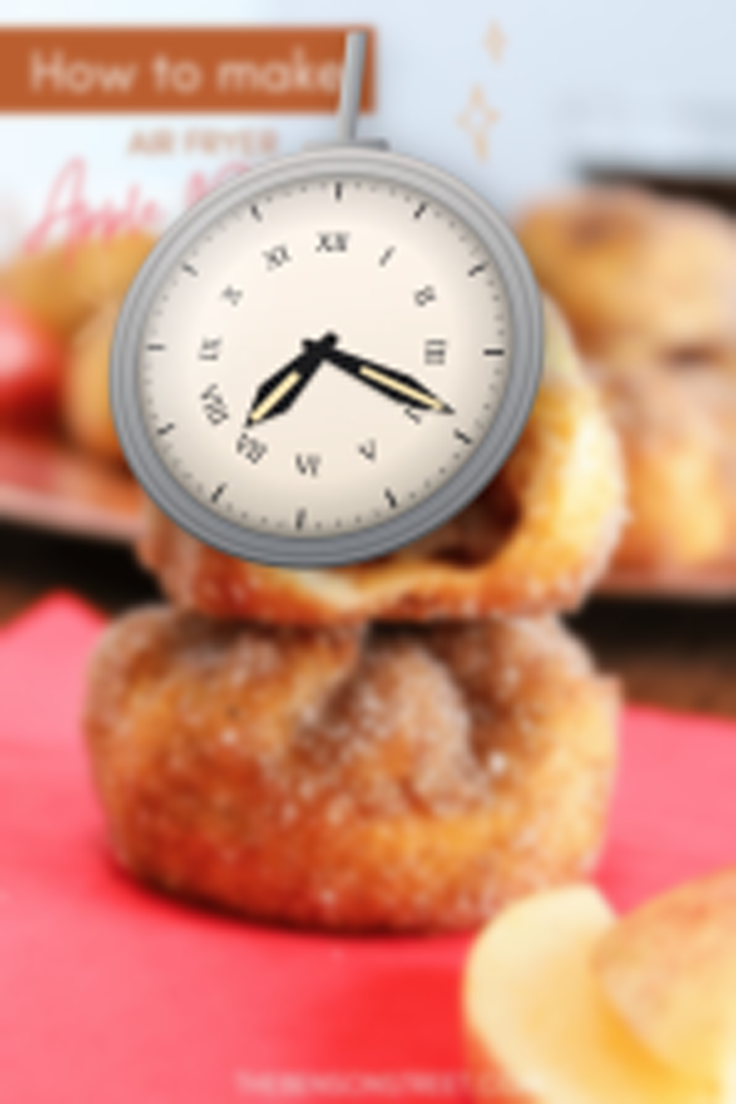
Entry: 7,19
